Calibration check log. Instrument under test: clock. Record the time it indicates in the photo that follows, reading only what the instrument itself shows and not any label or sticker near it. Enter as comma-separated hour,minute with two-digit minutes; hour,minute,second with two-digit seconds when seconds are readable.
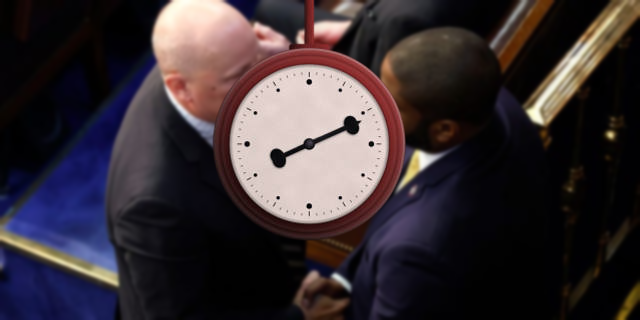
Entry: 8,11
